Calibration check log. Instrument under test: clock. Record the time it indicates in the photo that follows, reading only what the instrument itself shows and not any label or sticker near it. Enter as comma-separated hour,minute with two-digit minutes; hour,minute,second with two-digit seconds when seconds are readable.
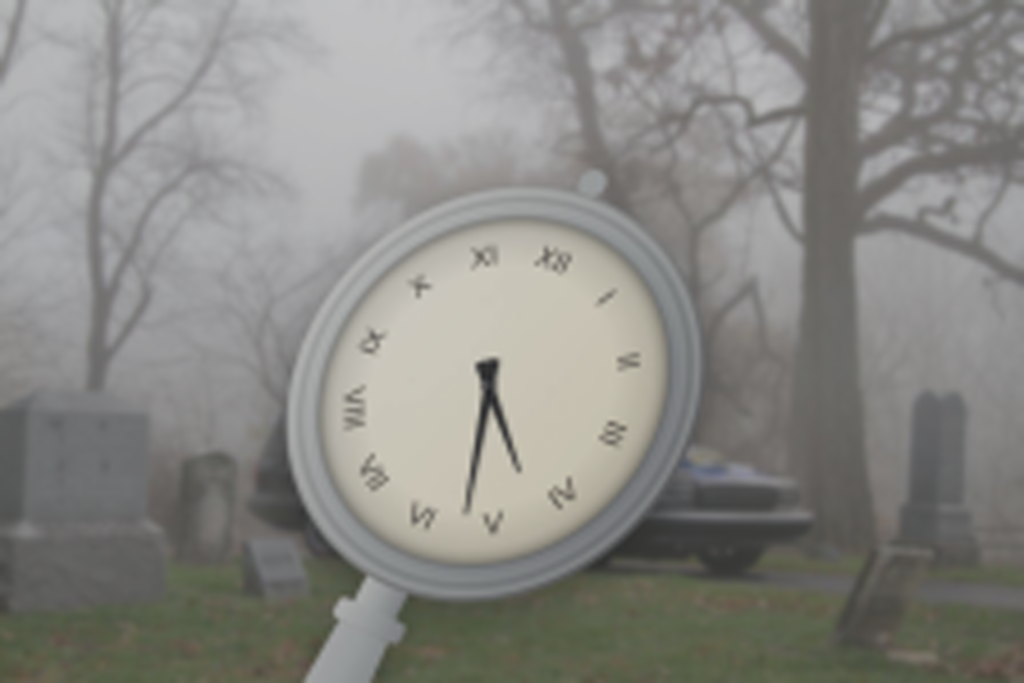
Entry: 4,27
